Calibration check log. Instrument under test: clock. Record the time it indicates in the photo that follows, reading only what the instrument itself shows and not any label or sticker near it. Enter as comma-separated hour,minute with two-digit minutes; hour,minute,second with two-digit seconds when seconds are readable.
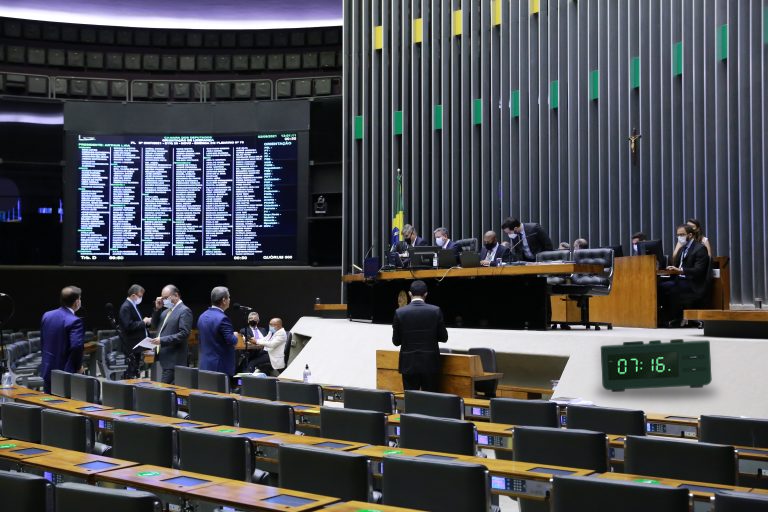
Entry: 7,16
